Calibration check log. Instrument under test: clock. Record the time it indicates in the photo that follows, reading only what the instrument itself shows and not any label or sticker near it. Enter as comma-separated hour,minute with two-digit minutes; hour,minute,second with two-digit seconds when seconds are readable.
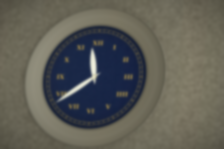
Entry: 11,39
